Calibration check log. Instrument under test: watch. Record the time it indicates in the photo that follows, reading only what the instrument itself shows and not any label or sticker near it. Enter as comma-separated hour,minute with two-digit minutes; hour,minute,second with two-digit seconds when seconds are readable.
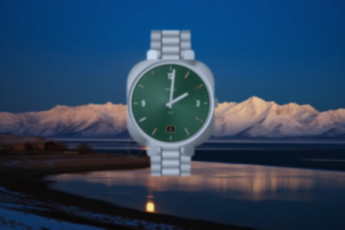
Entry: 2,01
